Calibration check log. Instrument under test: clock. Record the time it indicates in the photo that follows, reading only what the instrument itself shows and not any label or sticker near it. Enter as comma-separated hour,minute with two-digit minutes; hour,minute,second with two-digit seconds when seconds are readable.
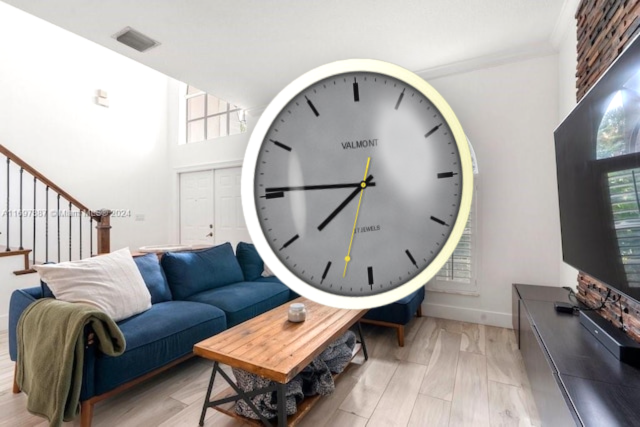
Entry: 7,45,33
